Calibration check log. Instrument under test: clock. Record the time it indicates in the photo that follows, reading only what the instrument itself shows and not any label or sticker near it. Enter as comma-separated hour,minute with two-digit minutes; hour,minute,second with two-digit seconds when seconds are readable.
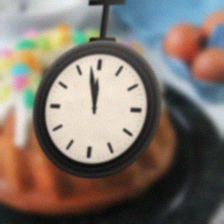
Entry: 11,58
